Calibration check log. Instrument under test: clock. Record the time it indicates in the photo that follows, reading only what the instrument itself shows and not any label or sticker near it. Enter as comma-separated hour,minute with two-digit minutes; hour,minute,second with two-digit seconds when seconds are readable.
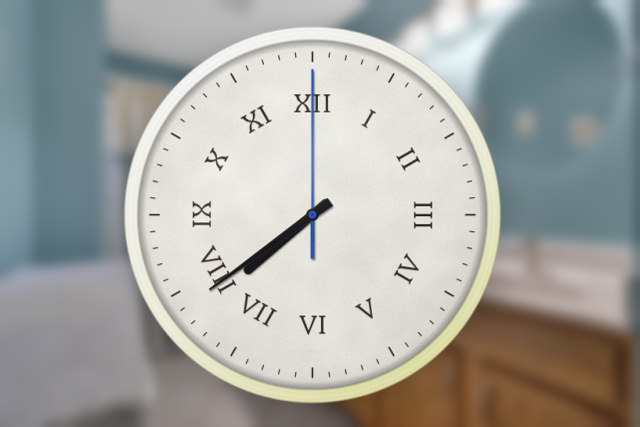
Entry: 7,39,00
